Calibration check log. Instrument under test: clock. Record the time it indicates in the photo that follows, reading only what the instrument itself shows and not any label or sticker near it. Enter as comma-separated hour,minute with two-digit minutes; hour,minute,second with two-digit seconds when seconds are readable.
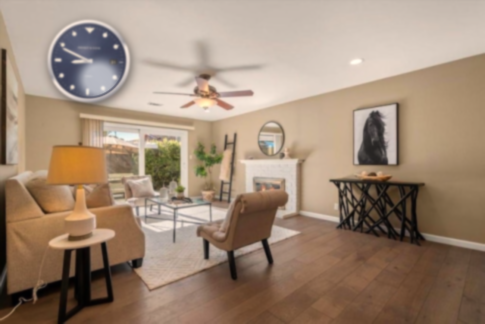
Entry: 8,49
